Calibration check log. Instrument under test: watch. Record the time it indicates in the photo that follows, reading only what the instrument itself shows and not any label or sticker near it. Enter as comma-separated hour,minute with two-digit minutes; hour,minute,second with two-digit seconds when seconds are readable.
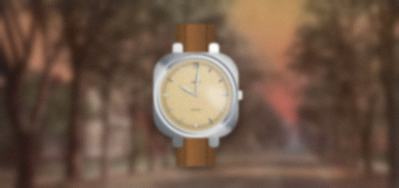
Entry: 10,01
